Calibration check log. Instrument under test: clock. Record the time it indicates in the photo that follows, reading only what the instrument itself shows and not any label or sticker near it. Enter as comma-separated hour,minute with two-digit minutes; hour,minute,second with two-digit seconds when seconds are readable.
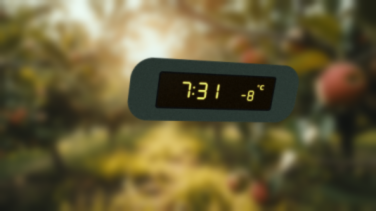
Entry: 7,31
